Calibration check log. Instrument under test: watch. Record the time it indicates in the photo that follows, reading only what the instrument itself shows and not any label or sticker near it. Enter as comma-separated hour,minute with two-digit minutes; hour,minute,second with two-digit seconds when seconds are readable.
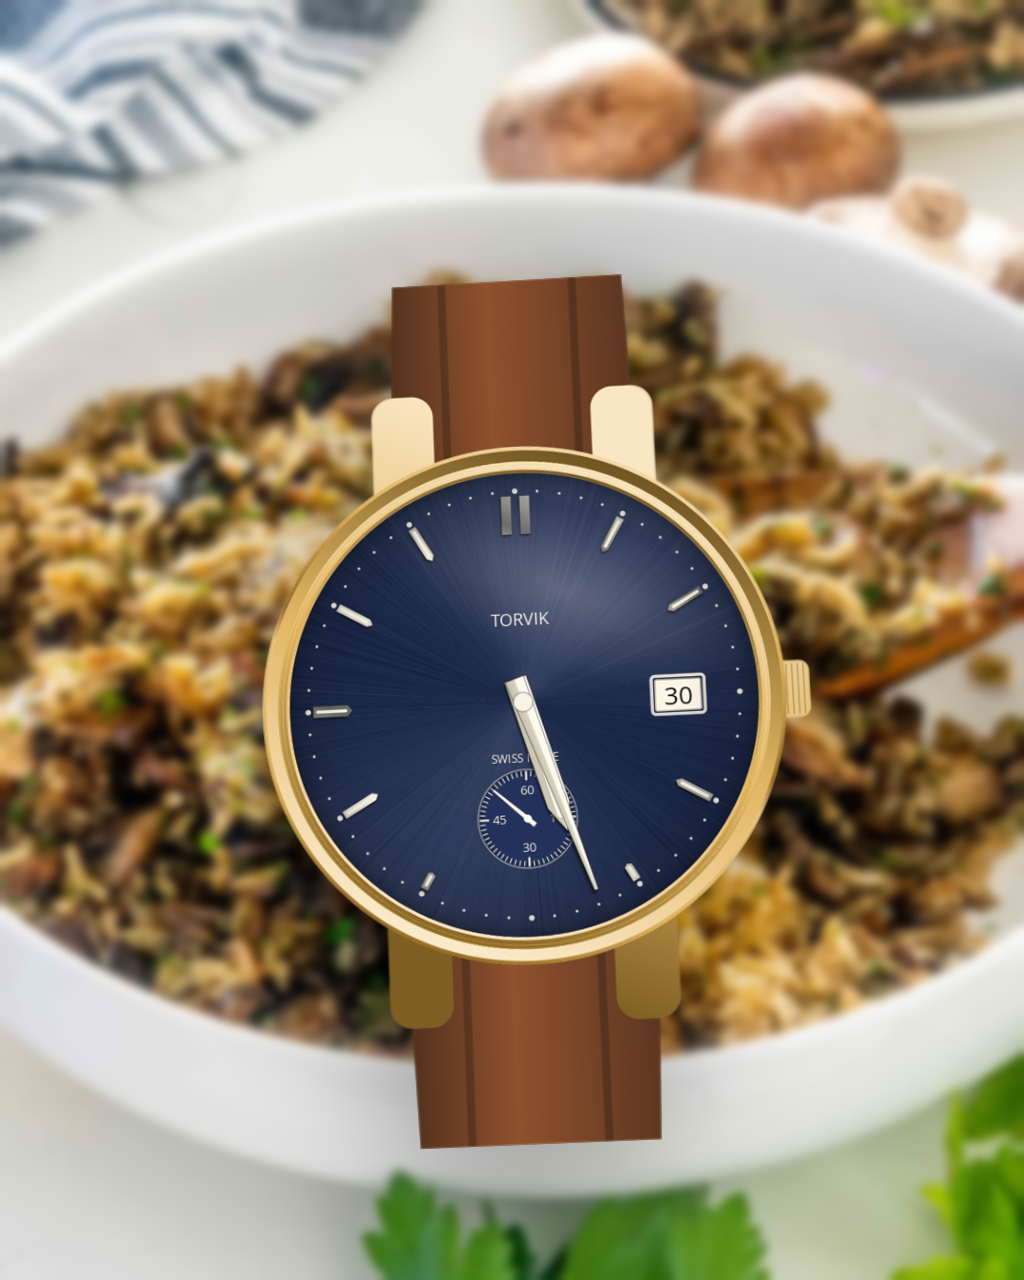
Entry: 5,26,52
